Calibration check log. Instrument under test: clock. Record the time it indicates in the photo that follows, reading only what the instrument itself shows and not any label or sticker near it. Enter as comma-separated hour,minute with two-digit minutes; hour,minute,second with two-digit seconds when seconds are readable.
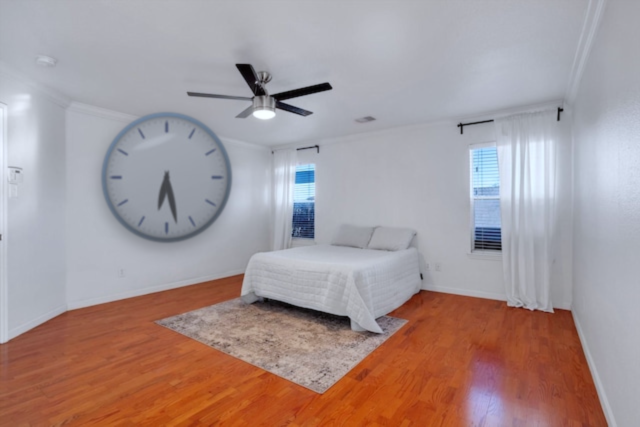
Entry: 6,28
